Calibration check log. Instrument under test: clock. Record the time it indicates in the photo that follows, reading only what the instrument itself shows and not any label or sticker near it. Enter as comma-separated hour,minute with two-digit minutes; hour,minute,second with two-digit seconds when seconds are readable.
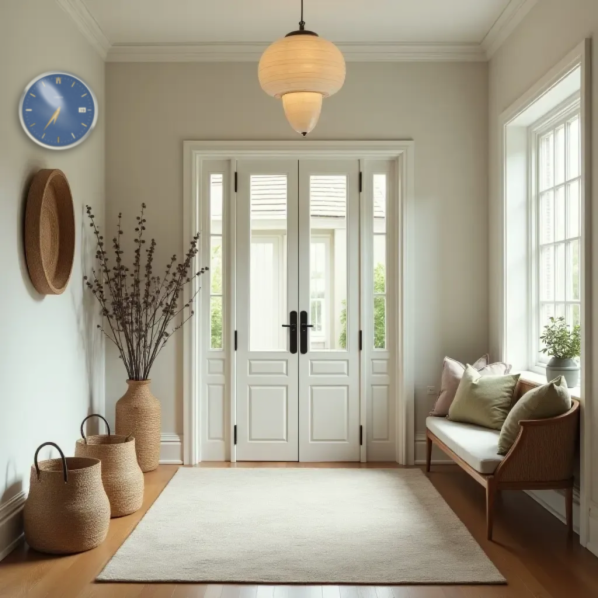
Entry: 6,36
